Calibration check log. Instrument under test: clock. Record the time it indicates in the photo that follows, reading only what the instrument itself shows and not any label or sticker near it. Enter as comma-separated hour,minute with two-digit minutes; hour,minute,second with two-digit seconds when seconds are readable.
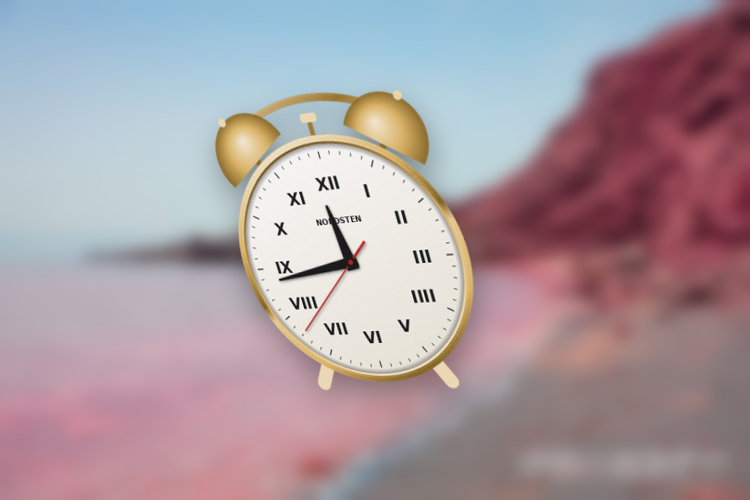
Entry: 11,43,38
